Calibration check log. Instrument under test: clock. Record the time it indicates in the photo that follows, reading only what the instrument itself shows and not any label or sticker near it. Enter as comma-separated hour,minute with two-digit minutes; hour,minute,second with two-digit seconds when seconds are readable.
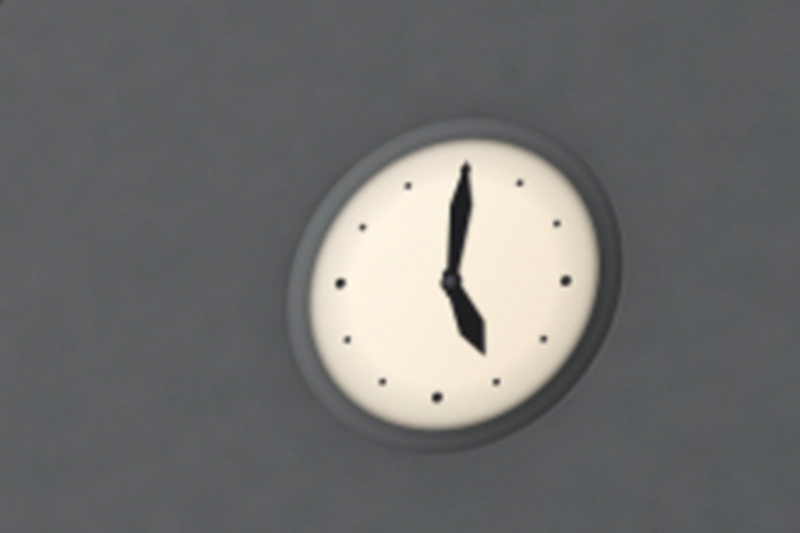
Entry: 5,00
